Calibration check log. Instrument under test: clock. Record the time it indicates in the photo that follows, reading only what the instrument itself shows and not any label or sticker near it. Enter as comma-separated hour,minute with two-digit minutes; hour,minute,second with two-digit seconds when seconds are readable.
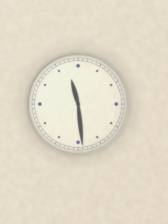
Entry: 11,29
